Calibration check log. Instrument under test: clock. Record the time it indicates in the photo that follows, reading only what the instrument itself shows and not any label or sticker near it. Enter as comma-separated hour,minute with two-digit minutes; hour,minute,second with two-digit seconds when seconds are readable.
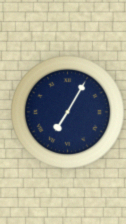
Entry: 7,05
